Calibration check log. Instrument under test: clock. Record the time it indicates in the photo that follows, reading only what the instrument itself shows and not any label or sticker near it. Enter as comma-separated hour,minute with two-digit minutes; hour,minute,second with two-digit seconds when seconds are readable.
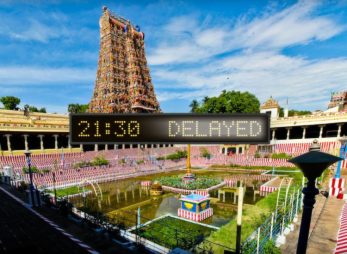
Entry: 21,30
